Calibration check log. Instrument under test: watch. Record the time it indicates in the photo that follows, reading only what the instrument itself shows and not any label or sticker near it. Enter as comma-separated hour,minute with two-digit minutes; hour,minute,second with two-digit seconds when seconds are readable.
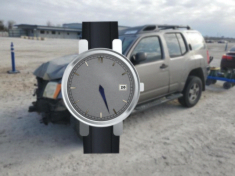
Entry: 5,27
